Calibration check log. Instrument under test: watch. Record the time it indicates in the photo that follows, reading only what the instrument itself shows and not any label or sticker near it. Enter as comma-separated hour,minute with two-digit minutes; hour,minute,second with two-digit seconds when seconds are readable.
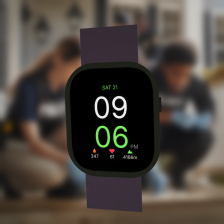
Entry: 9,06
